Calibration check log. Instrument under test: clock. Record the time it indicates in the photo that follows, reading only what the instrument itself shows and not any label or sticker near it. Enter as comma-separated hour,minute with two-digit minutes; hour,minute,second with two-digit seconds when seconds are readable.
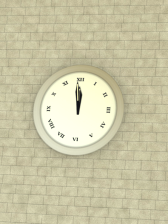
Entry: 11,59
